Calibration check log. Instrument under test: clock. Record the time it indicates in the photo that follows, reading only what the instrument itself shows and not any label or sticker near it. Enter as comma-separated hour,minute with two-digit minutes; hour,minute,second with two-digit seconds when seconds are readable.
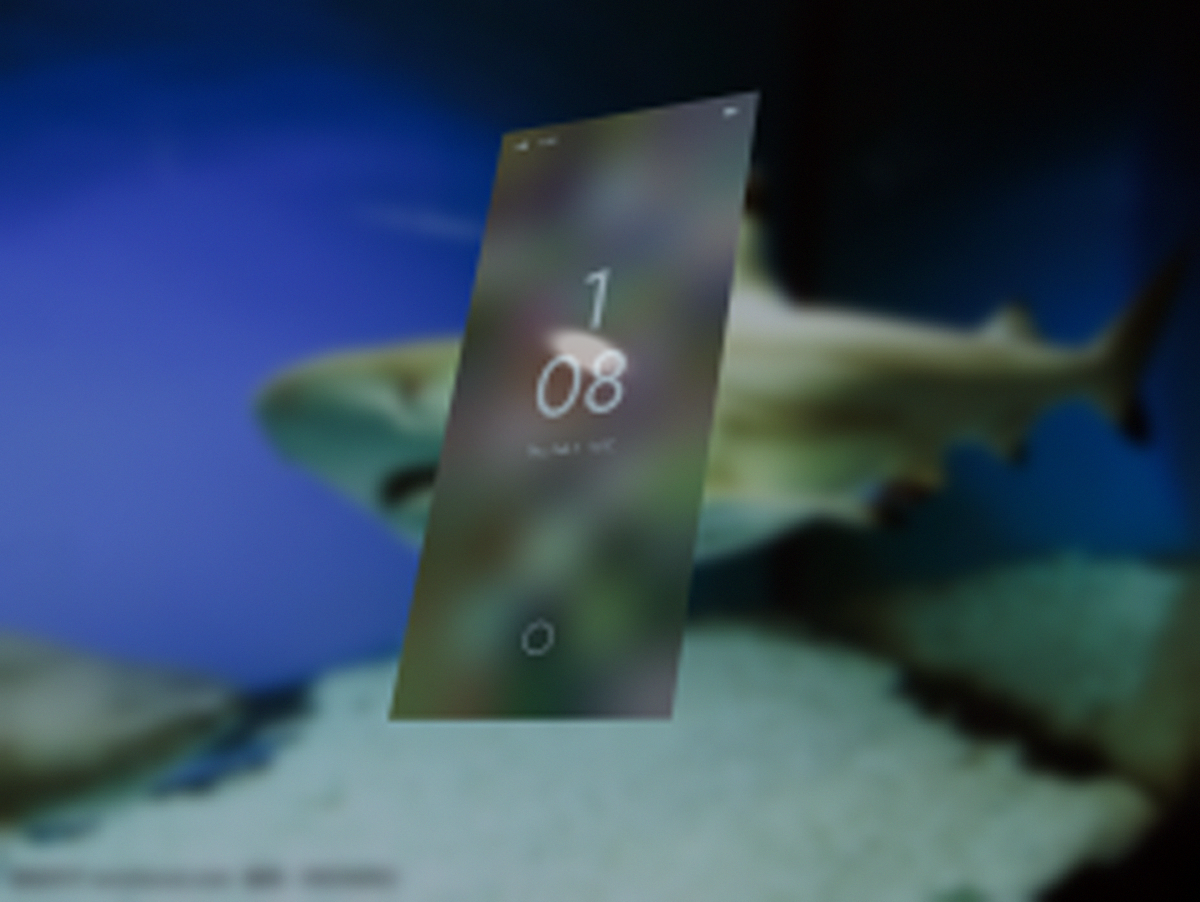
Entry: 1,08
